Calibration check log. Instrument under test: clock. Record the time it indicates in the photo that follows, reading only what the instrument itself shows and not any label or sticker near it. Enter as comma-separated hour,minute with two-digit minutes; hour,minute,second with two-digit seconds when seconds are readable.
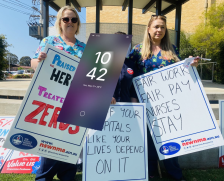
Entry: 10,42
